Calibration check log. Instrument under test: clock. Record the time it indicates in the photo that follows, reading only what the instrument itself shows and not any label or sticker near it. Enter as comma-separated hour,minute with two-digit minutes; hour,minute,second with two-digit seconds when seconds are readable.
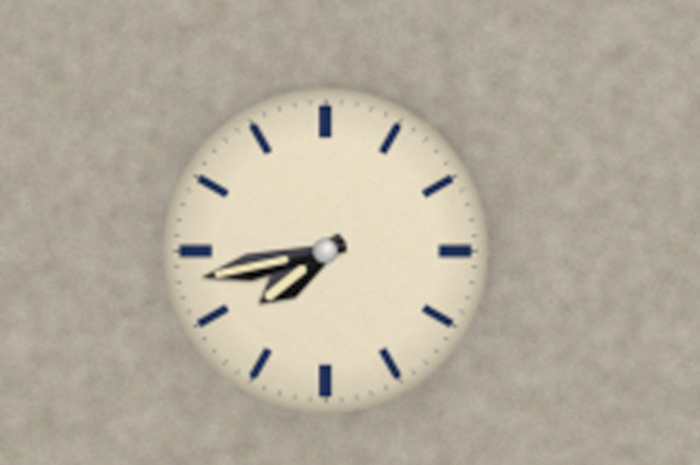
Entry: 7,43
